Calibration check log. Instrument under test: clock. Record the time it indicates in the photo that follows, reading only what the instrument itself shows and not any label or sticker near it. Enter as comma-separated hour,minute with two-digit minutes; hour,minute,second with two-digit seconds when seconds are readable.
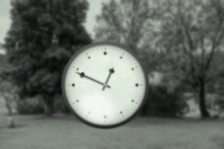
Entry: 12,49
